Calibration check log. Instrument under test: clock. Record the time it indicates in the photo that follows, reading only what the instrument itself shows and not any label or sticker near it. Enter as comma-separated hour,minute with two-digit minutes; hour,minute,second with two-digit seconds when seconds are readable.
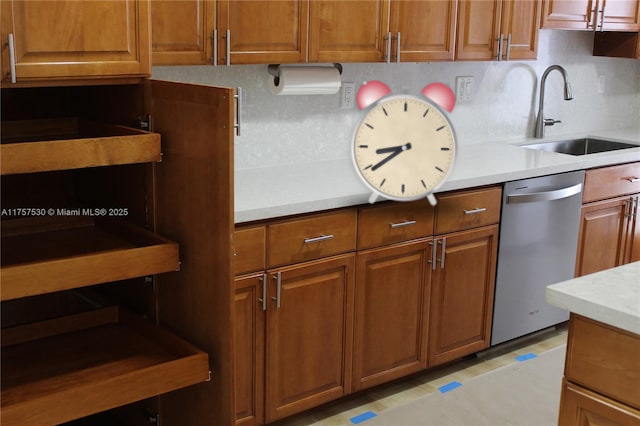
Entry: 8,39
